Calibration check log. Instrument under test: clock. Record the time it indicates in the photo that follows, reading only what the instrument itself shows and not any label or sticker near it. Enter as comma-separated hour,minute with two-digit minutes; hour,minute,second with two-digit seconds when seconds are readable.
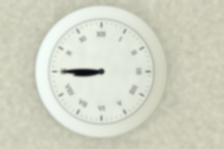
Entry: 8,45
